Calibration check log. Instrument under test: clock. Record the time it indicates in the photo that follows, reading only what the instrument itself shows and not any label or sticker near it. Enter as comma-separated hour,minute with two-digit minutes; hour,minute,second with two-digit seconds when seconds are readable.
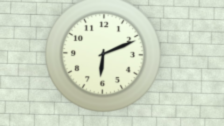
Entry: 6,11
